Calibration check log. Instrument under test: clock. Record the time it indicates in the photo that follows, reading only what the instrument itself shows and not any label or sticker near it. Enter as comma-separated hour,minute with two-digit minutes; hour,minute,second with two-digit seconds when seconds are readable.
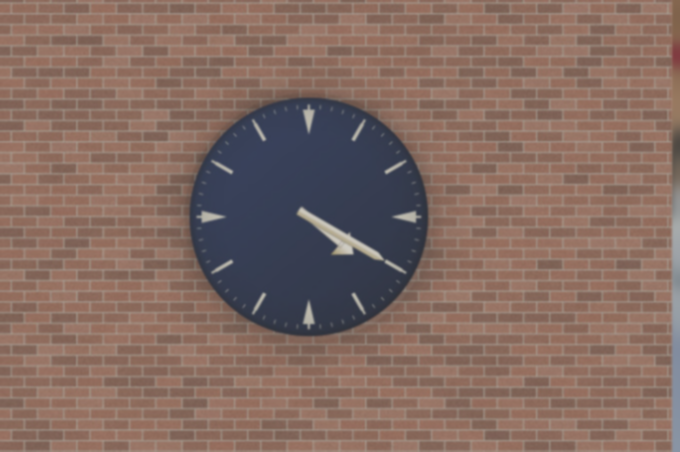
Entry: 4,20
